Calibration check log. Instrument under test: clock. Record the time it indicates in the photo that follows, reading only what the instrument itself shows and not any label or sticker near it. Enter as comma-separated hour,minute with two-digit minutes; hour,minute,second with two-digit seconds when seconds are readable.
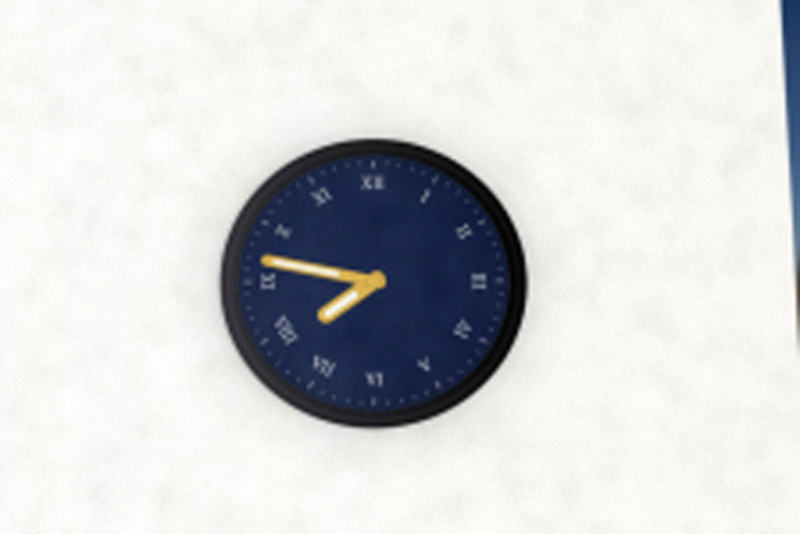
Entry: 7,47
